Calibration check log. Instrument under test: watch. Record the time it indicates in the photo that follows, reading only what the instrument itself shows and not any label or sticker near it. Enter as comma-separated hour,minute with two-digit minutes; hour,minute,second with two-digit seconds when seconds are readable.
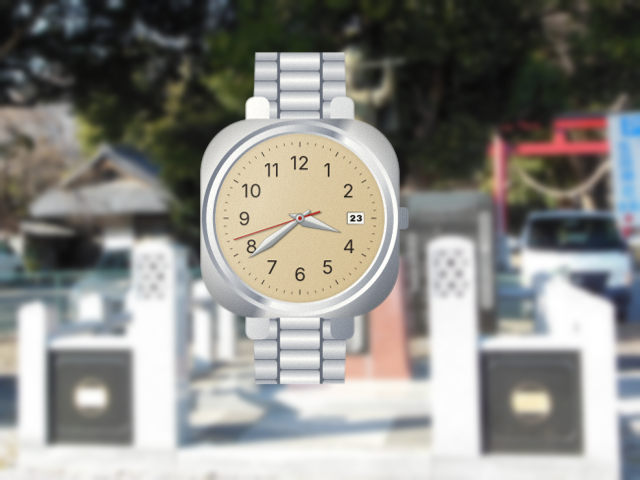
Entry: 3,38,42
